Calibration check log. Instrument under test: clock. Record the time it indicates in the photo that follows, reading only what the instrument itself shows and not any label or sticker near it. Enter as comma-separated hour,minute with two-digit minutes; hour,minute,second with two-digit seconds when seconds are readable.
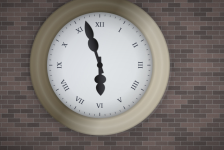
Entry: 5,57
